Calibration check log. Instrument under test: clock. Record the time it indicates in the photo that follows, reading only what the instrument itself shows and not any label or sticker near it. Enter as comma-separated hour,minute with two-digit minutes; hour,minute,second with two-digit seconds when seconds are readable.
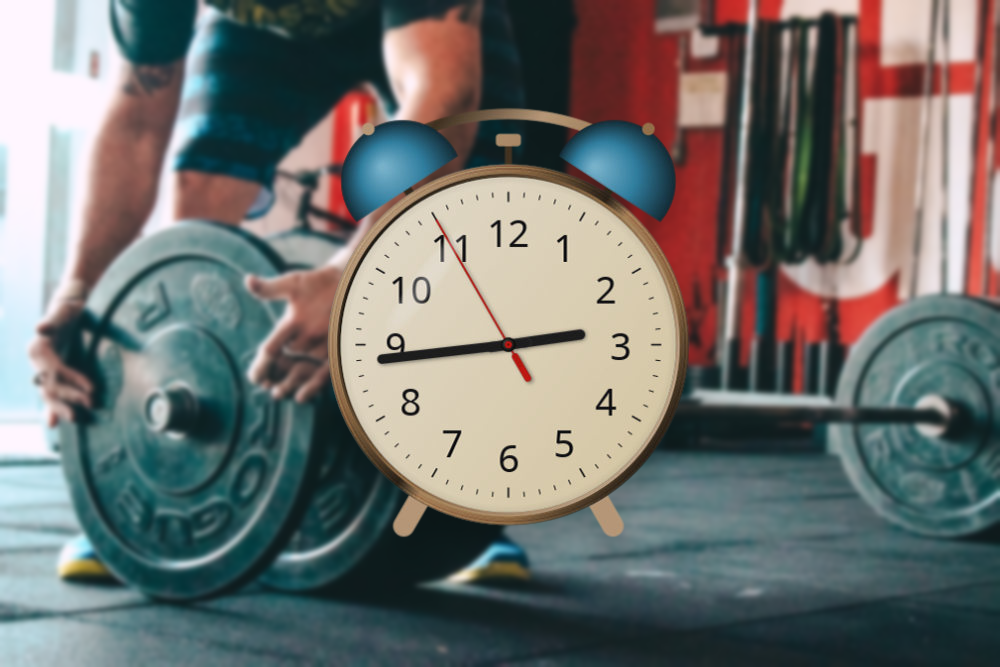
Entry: 2,43,55
